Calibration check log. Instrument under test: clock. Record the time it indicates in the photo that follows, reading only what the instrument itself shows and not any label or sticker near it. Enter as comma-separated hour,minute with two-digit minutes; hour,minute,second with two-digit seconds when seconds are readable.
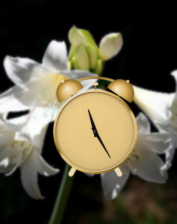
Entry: 11,25
